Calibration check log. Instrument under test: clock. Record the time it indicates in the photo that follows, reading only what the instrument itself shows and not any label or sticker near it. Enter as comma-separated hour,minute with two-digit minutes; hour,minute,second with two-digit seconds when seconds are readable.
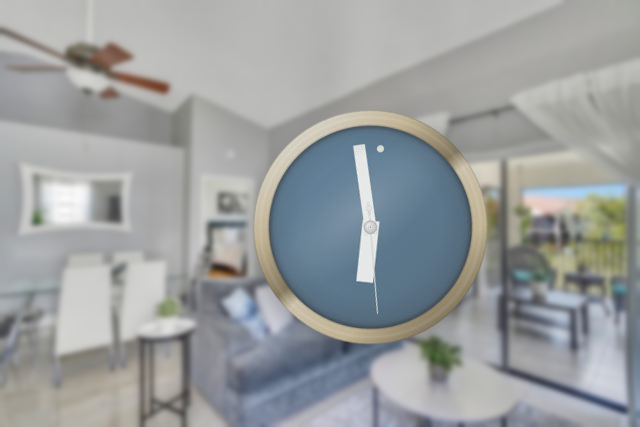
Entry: 5,57,28
